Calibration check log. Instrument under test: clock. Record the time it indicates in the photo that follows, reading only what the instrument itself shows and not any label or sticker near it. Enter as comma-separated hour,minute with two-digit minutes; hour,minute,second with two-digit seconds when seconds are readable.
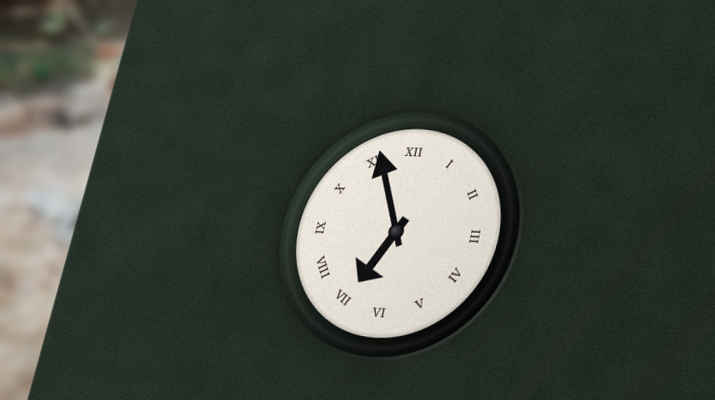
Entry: 6,56
